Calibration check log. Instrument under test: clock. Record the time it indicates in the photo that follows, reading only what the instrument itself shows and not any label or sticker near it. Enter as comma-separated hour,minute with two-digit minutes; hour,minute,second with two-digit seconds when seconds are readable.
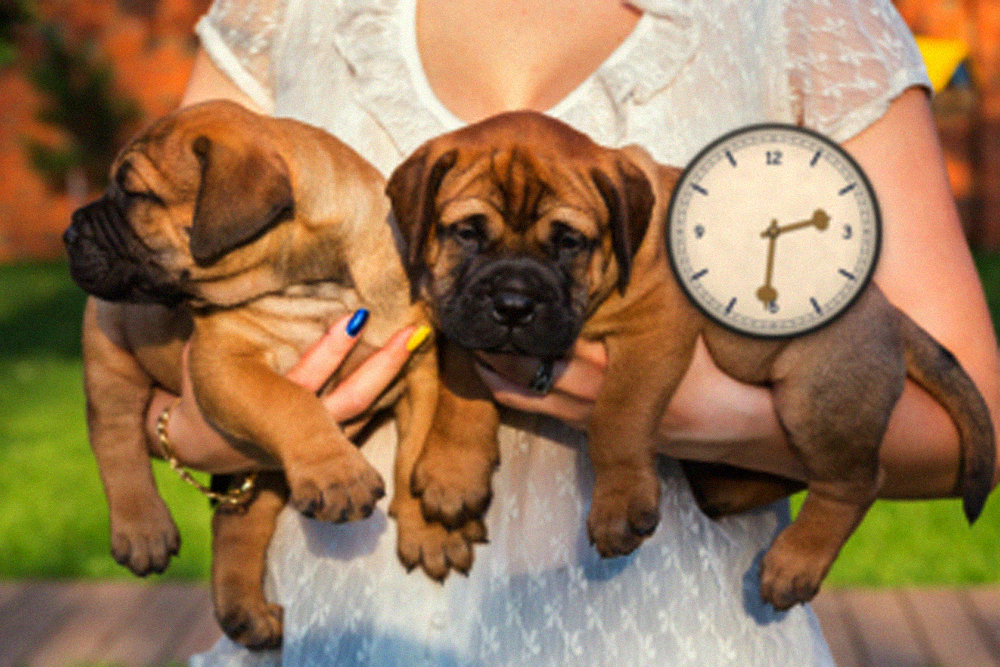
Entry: 2,31
